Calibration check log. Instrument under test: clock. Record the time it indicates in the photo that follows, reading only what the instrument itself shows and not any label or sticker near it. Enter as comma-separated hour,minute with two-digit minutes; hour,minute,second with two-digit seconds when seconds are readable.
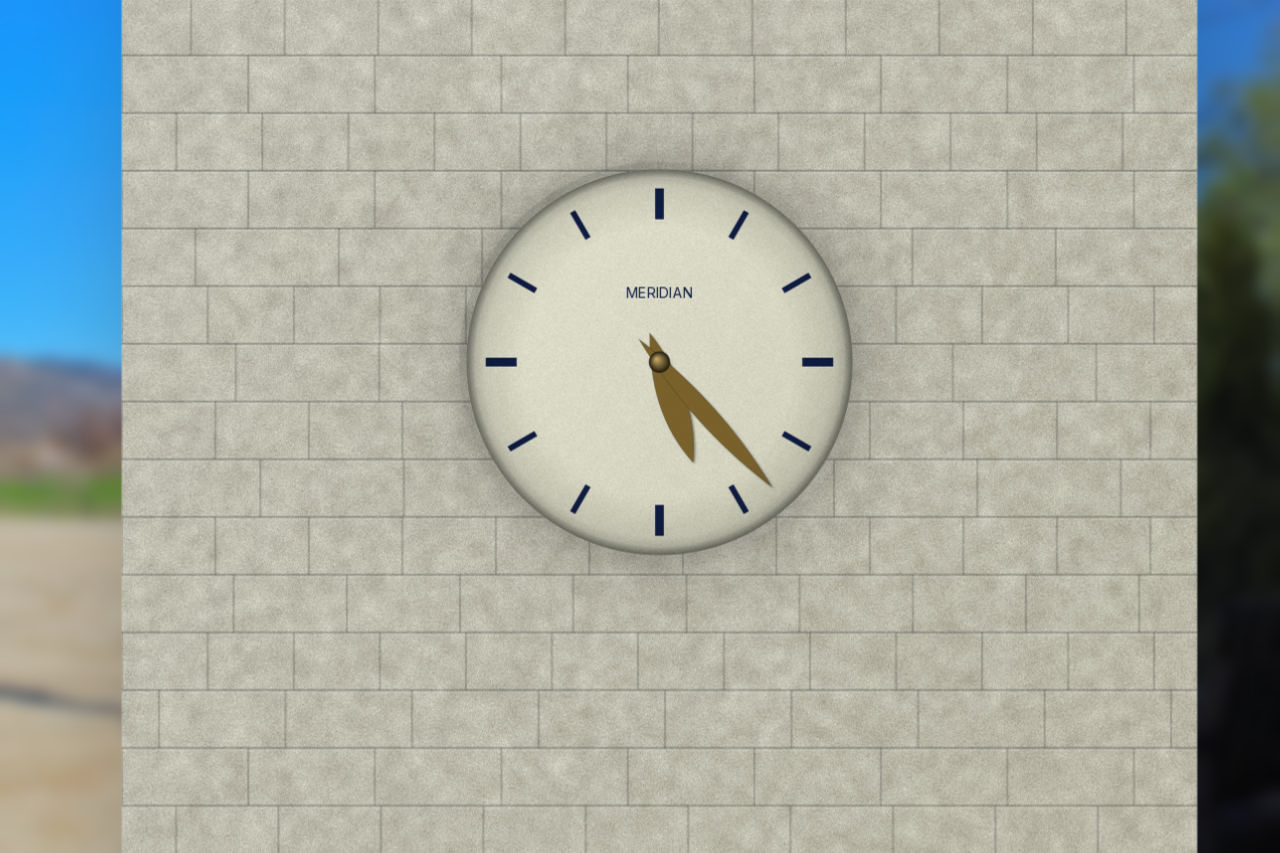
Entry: 5,23
